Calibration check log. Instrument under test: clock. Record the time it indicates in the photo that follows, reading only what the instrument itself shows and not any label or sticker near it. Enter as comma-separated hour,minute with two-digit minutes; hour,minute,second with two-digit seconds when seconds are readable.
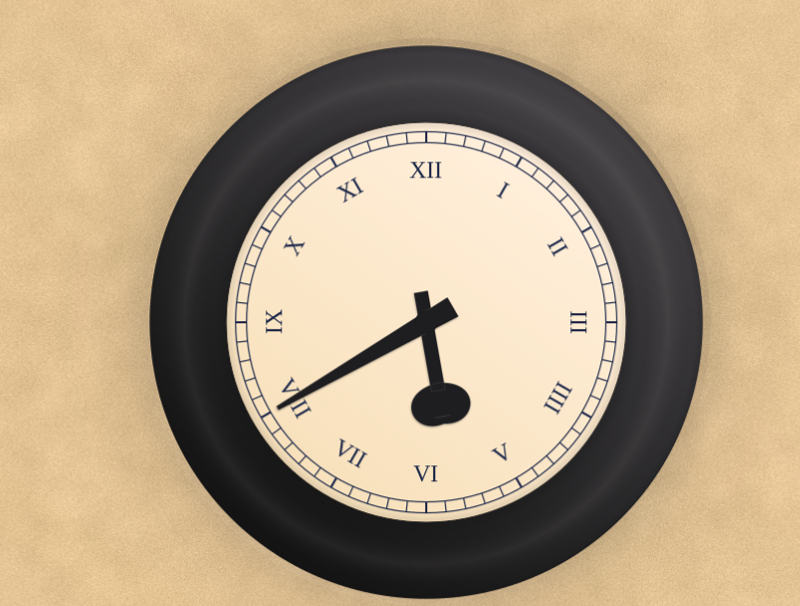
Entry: 5,40
